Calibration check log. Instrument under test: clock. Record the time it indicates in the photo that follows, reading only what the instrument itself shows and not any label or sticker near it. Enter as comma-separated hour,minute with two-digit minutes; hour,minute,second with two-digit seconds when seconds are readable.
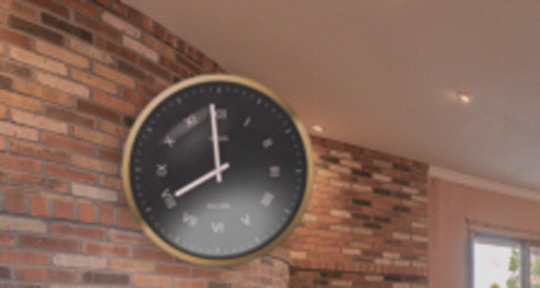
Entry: 7,59
